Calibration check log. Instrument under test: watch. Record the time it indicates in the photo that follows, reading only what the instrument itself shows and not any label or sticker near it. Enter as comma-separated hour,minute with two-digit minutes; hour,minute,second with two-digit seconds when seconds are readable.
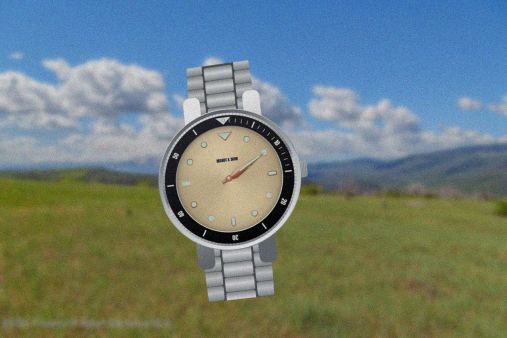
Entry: 2,10
